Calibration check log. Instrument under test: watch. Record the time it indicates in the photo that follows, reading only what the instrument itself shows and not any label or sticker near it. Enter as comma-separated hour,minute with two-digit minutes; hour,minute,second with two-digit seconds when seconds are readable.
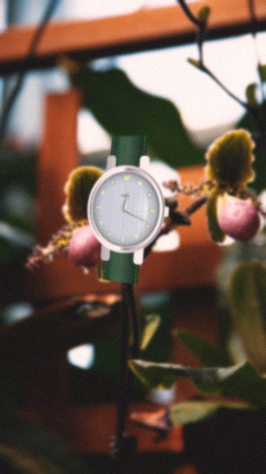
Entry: 12,19
